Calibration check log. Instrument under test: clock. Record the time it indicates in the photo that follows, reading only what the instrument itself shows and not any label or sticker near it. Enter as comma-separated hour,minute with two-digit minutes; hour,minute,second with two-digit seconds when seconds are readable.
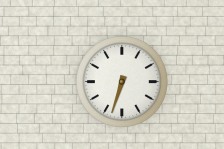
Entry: 6,33
